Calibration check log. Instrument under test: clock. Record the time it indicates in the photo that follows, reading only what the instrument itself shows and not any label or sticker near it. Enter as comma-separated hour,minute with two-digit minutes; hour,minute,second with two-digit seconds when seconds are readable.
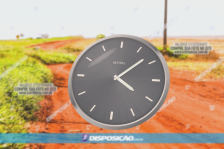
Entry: 4,08
